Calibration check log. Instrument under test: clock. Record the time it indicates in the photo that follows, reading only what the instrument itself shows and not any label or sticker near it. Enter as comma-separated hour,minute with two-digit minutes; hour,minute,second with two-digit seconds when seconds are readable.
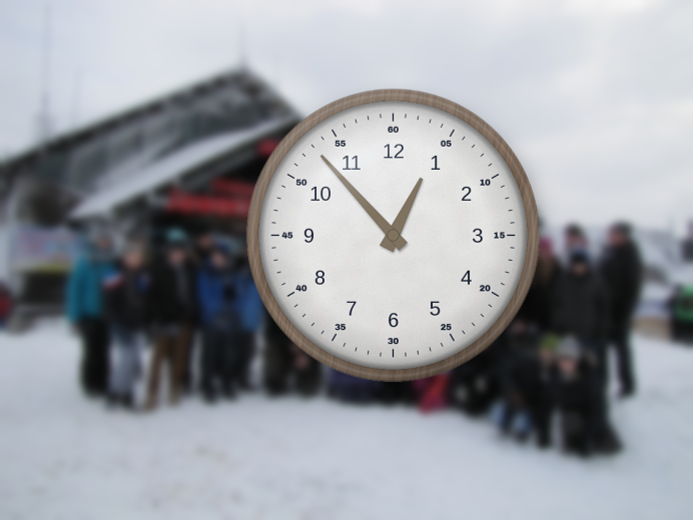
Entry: 12,53
